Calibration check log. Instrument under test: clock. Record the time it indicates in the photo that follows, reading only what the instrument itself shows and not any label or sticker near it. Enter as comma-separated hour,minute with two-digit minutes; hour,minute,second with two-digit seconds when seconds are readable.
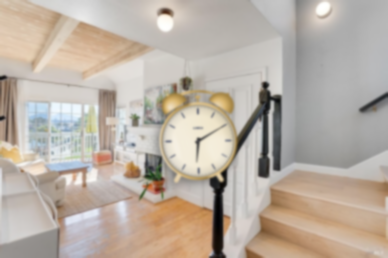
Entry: 6,10
